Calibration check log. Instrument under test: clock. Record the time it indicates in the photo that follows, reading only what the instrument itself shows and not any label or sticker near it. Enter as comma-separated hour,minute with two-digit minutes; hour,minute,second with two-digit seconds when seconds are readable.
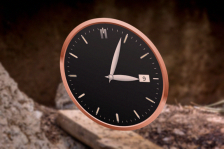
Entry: 3,04
